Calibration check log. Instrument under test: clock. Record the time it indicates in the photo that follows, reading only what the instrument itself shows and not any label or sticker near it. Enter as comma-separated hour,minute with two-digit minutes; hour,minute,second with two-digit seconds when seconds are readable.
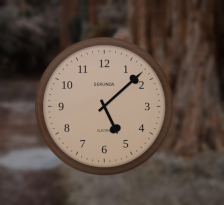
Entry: 5,08
